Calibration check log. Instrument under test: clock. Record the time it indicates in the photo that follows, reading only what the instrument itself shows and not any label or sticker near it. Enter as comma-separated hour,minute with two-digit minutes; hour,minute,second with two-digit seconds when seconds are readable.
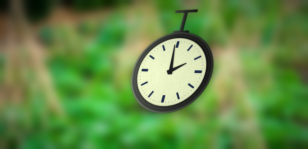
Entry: 1,59
